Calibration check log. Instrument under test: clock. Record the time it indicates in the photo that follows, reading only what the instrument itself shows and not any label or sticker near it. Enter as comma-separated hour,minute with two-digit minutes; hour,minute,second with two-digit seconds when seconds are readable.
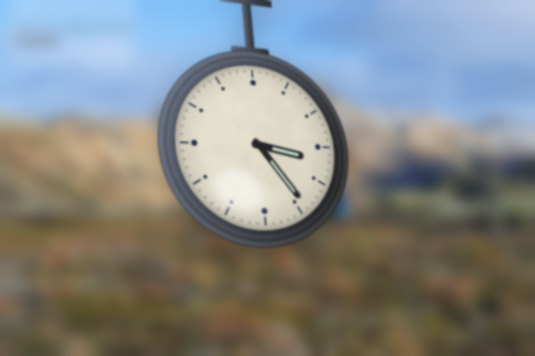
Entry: 3,24
